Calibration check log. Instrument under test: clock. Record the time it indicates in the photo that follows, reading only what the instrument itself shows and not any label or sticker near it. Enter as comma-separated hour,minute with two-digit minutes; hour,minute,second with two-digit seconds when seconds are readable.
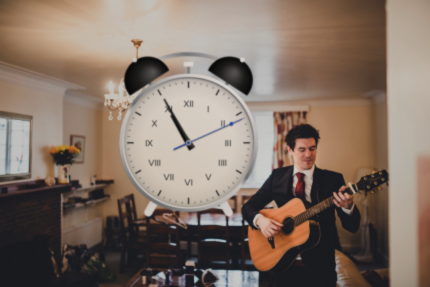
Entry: 10,55,11
